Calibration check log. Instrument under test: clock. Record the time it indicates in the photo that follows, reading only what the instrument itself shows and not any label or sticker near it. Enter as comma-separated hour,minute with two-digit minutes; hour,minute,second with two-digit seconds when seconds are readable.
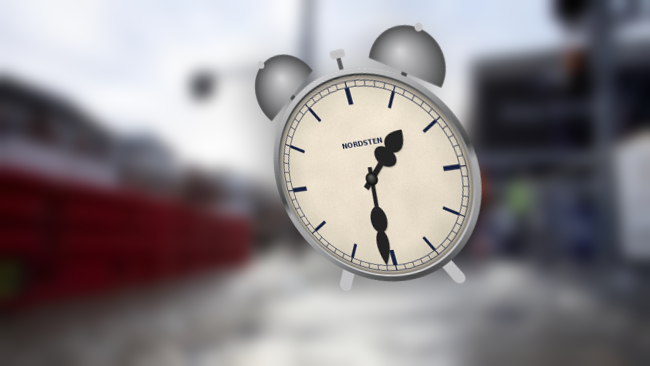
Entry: 1,31
